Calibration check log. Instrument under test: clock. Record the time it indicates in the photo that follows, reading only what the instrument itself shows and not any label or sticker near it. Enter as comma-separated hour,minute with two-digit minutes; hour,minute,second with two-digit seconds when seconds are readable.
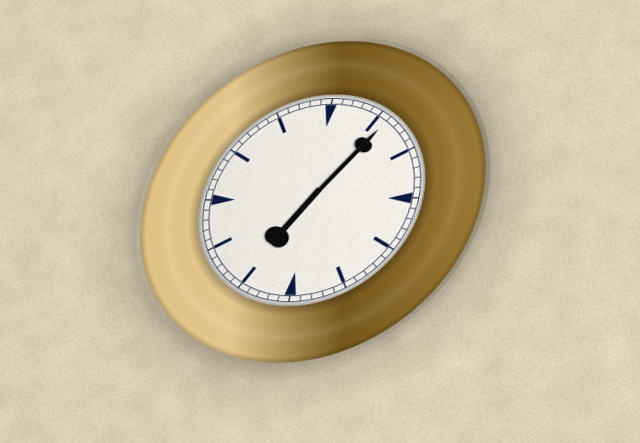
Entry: 7,06
